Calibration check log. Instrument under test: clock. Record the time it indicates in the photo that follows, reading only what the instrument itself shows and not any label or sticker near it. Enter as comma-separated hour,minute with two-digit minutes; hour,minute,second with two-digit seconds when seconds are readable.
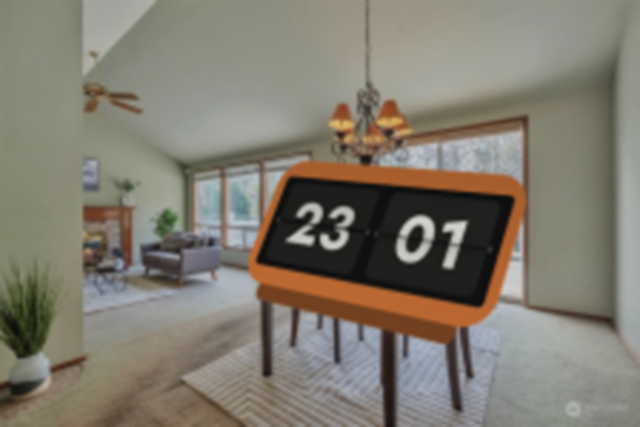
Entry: 23,01
